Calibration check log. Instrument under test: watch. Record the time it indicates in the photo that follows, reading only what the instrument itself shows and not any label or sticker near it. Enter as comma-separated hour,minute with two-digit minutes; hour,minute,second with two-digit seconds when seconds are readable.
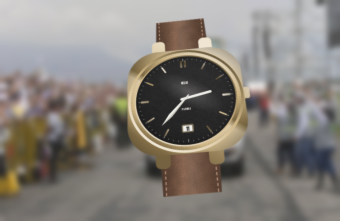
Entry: 2,37
